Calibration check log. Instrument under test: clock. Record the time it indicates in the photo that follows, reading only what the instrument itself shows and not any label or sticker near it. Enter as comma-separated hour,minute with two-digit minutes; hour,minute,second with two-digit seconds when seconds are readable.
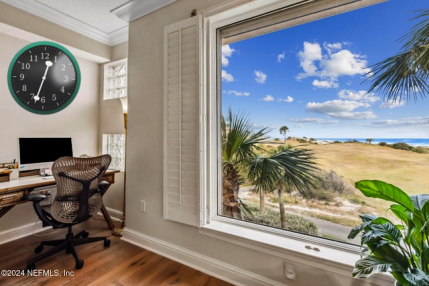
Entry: 12,33
